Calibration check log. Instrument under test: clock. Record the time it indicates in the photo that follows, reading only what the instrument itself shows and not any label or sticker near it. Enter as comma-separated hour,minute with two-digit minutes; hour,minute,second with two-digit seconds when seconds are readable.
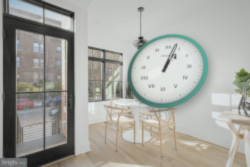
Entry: 1,03
